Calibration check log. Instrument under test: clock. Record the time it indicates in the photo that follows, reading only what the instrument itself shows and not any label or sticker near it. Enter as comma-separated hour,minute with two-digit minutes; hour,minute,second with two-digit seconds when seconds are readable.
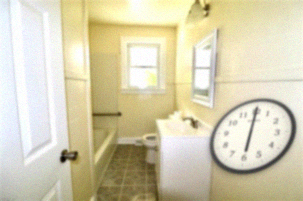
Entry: 6,00
